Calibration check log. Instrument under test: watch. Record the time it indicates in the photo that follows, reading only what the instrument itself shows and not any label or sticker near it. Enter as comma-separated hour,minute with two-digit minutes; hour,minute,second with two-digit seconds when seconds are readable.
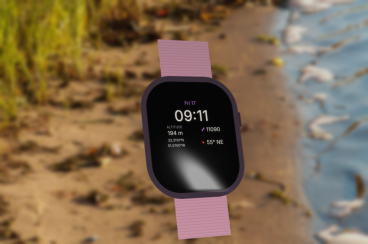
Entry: 9,11
